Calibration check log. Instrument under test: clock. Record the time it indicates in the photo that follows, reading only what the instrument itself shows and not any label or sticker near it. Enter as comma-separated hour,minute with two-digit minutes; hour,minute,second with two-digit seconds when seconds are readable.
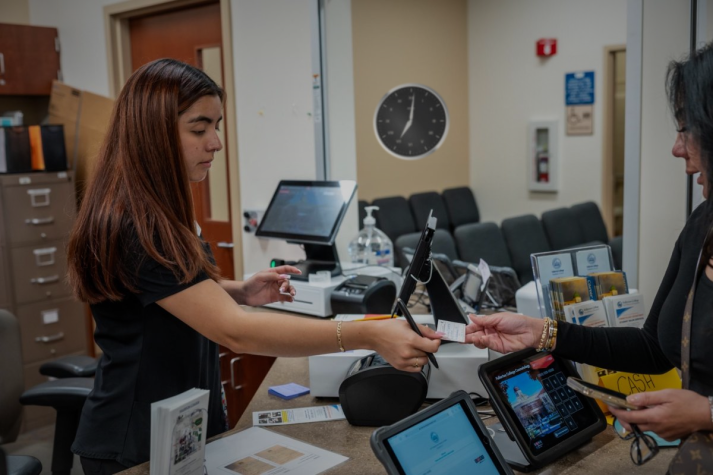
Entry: 7,01
